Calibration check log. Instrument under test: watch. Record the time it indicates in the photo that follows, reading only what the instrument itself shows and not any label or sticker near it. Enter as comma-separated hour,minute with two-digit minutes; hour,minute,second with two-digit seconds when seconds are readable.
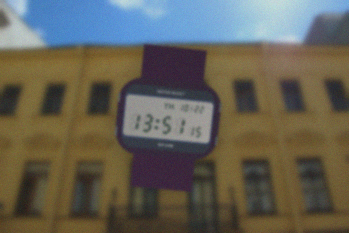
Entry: 13,51
